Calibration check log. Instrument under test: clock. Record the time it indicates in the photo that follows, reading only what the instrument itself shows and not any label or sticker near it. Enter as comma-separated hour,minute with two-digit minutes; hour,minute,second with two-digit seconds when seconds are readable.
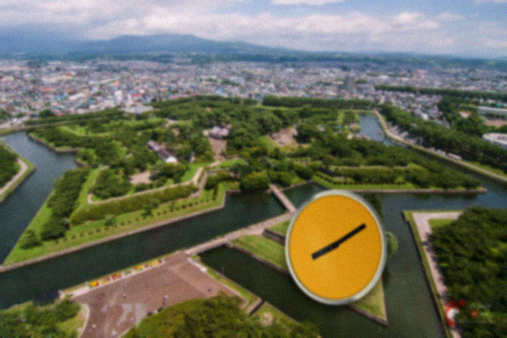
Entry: 8,10
